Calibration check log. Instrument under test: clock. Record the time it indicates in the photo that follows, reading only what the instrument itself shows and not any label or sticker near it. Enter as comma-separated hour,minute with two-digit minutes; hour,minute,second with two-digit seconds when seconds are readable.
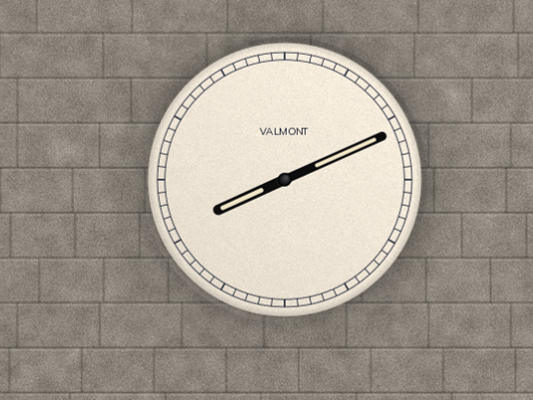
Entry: 8,11
